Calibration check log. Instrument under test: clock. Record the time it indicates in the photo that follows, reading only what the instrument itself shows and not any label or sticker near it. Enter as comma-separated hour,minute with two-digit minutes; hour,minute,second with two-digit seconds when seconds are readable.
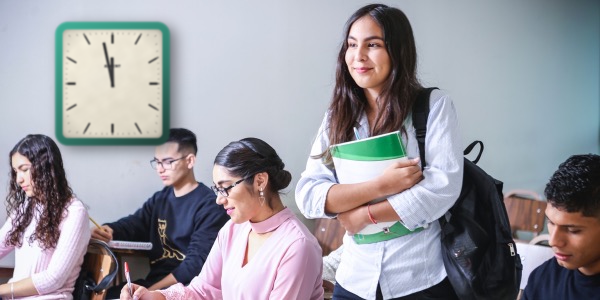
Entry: 11,58
